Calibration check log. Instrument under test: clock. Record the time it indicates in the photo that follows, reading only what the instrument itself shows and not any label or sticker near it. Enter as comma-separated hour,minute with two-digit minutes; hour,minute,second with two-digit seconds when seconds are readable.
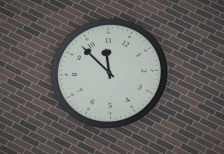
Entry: 10,48
